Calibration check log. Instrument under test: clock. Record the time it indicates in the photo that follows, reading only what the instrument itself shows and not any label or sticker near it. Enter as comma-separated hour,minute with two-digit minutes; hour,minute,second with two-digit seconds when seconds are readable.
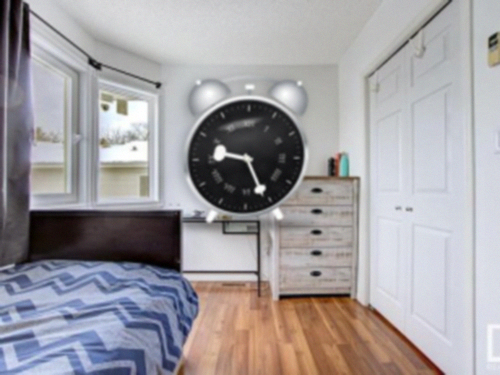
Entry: 9,26
